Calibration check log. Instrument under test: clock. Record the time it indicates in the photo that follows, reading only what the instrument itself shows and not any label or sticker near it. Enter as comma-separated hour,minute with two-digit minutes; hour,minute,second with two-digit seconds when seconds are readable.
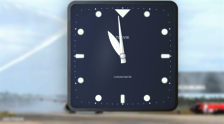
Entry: 10,59
